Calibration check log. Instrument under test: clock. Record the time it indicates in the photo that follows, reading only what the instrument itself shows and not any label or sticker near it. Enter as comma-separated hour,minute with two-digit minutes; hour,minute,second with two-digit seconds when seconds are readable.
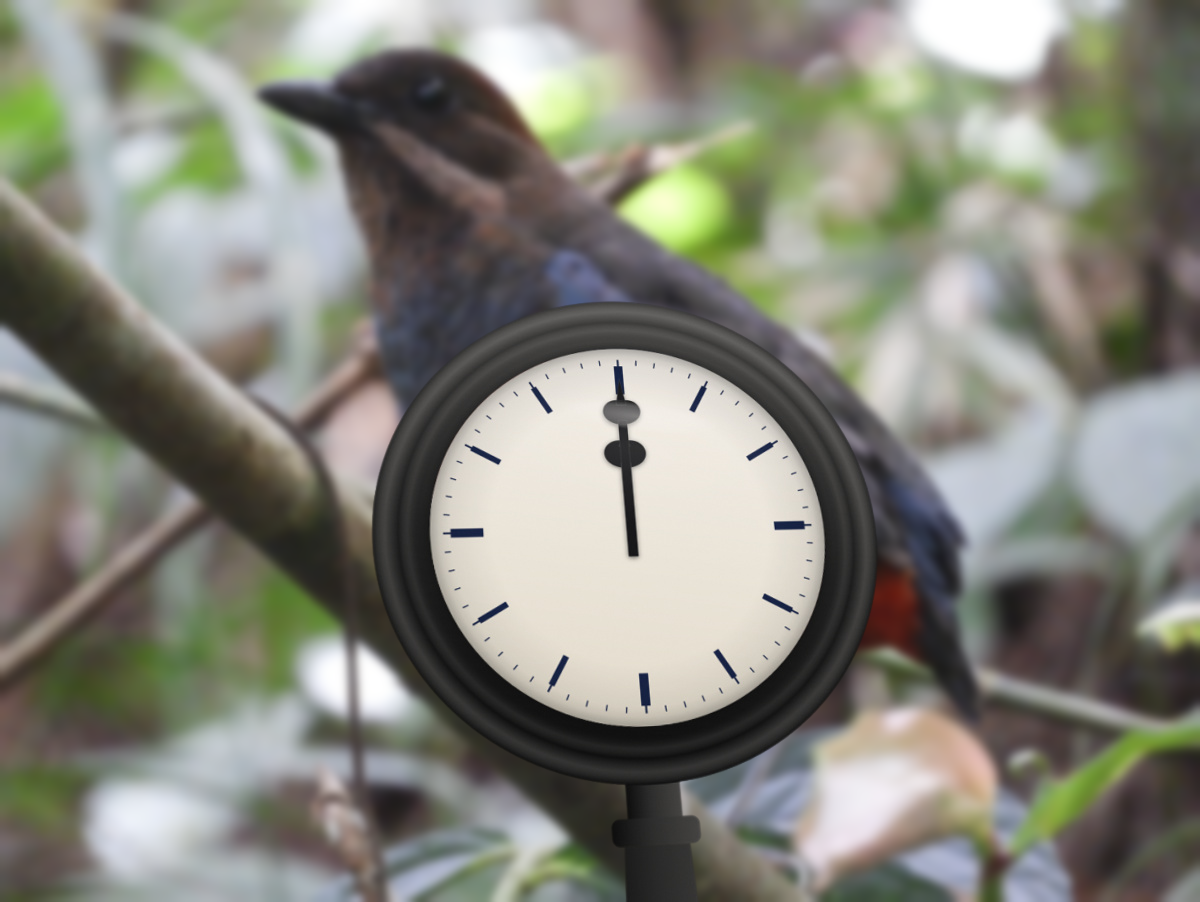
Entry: 12,00
